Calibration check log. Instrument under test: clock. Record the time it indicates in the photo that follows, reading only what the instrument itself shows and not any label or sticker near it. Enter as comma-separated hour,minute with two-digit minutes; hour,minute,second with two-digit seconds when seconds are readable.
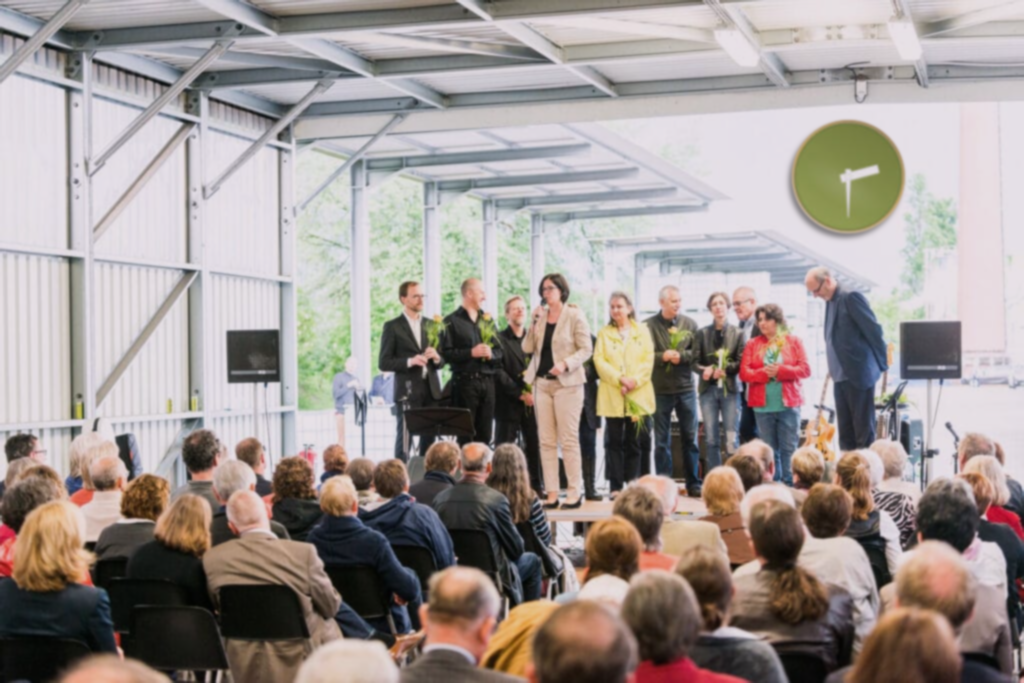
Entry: 2,30
